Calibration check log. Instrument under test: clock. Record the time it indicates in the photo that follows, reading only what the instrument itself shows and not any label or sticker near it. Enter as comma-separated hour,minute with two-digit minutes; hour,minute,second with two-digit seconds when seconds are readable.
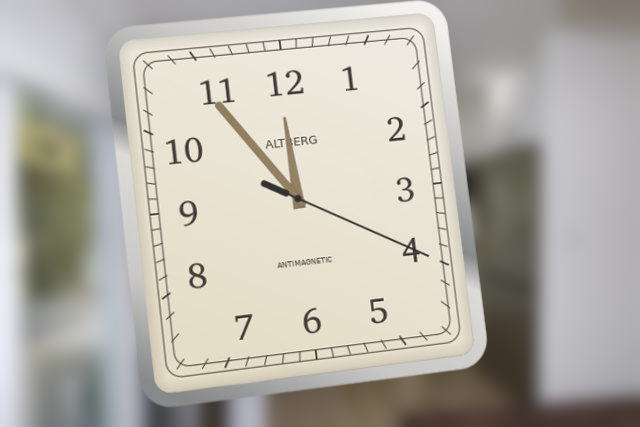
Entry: 11,54,20
